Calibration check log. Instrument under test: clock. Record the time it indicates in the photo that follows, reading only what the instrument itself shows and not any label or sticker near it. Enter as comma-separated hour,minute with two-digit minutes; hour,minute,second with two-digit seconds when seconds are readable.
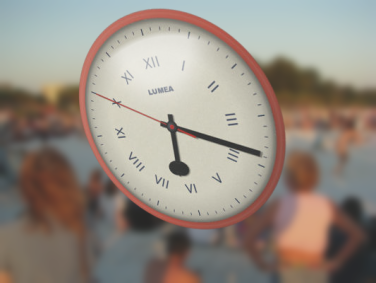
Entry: 6,18,50
